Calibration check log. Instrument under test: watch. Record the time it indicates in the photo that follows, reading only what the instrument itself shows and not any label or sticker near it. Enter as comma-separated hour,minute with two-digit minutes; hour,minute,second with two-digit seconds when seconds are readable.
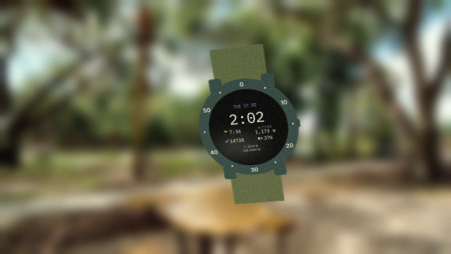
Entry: 2,02
